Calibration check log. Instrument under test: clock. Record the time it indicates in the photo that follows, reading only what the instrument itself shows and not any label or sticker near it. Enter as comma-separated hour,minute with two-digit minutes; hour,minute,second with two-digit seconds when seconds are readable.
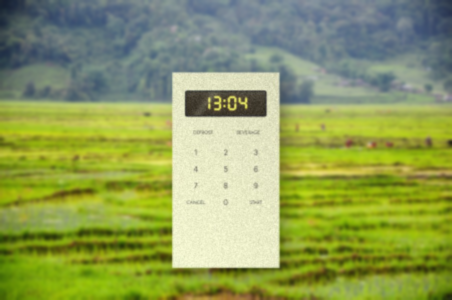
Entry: 13,04
